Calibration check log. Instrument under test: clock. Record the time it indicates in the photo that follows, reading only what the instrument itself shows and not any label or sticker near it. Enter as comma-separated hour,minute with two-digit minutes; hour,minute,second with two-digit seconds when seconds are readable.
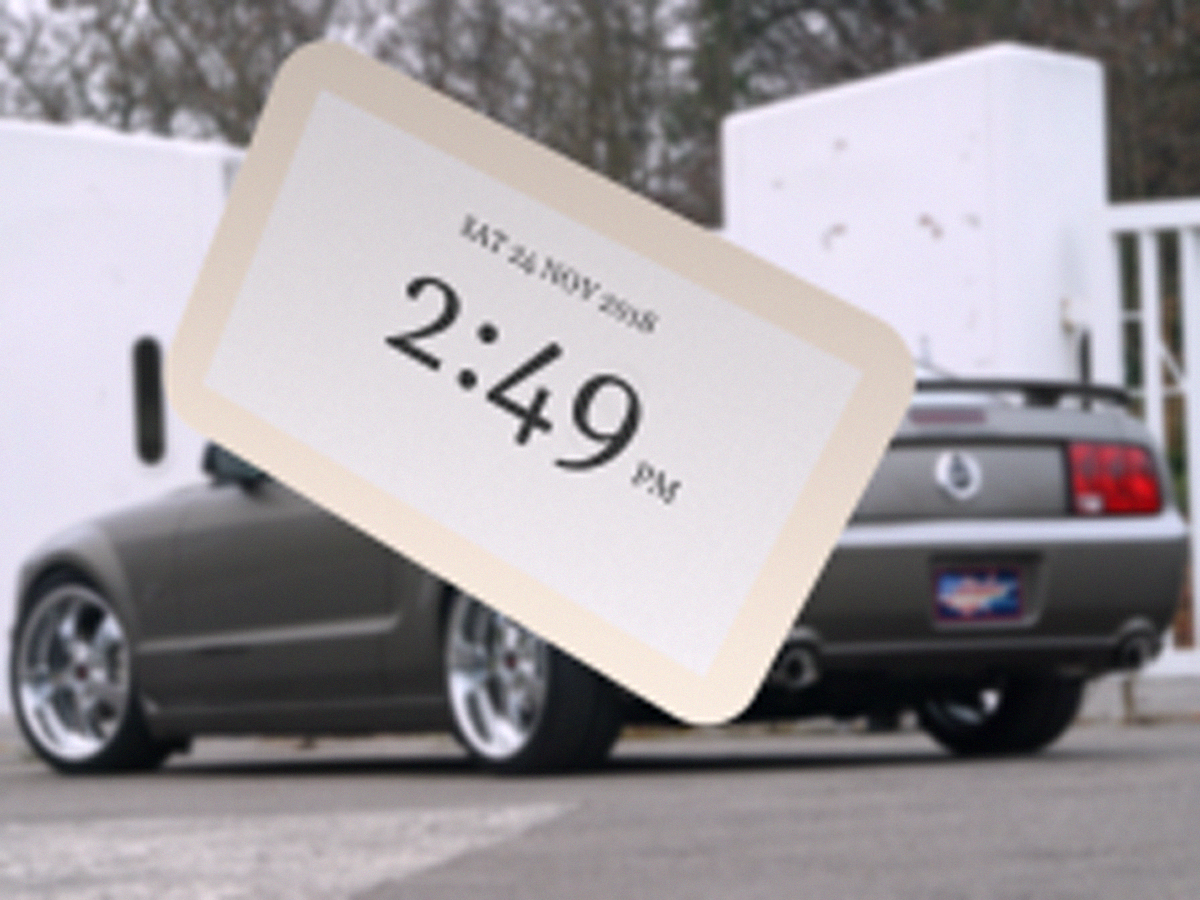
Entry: 2,49
